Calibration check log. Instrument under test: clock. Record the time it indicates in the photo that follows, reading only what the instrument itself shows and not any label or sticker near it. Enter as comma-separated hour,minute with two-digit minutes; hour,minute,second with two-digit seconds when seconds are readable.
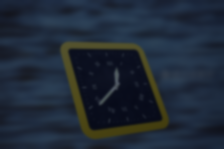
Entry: 12,39
